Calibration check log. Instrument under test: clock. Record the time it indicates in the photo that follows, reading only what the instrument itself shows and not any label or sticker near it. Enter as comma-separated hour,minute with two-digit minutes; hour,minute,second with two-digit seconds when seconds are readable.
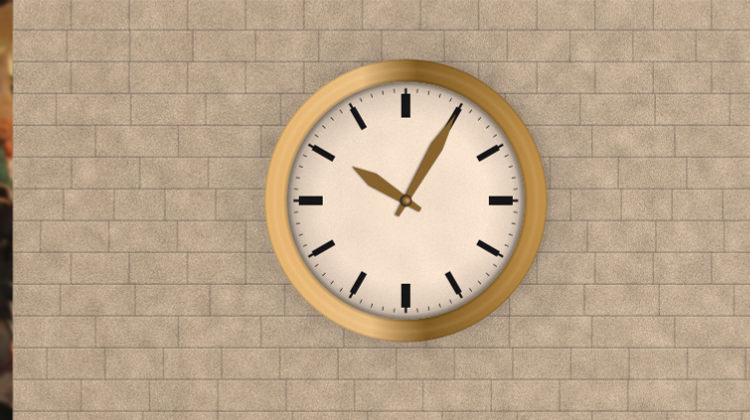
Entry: 10,05
